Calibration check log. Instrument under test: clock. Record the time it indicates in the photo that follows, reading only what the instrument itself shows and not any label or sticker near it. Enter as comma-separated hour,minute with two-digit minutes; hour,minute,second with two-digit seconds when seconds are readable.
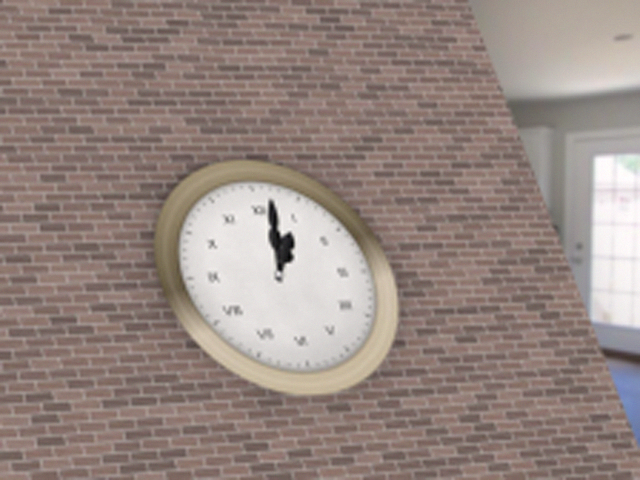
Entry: 1,02
